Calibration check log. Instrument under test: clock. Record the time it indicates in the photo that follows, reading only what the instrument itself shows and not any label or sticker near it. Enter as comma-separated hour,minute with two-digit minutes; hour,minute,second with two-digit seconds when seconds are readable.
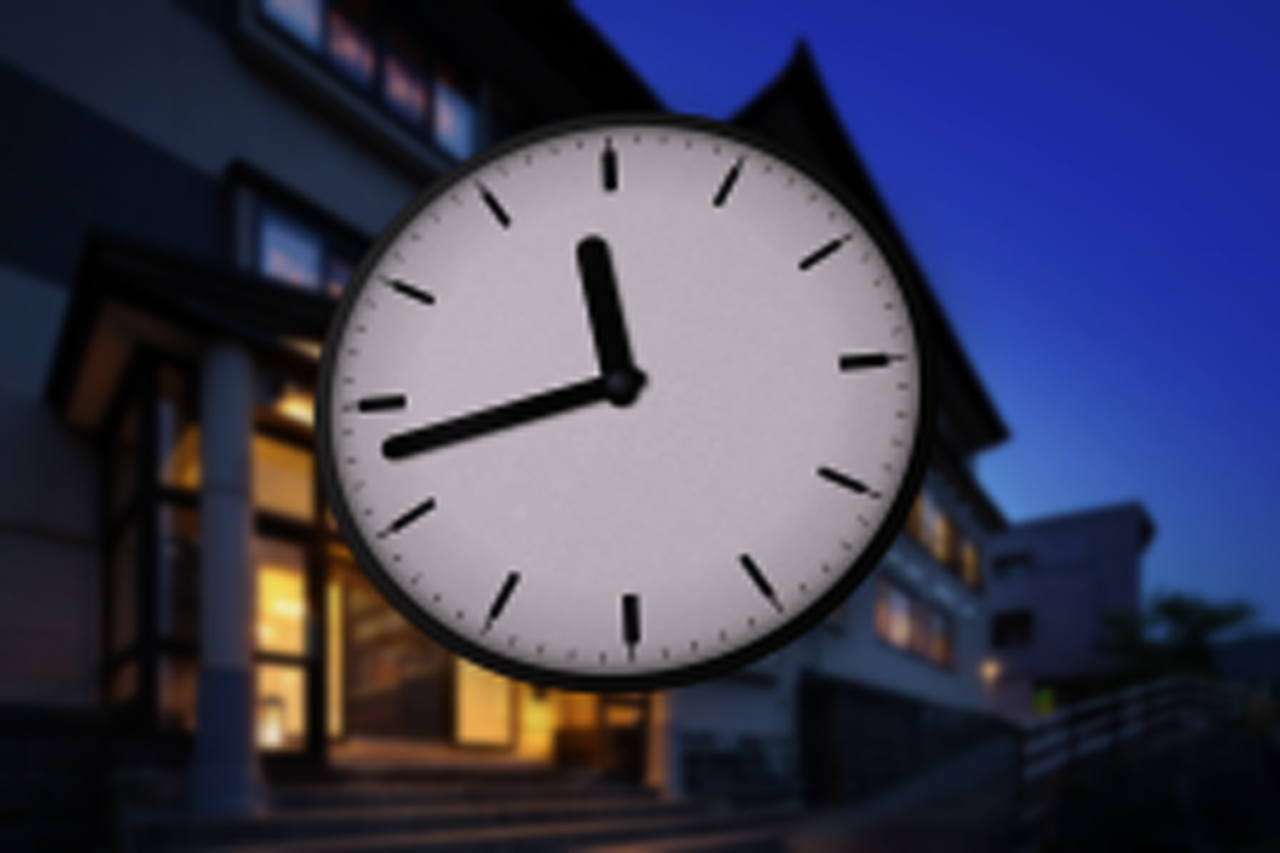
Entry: 11,43
